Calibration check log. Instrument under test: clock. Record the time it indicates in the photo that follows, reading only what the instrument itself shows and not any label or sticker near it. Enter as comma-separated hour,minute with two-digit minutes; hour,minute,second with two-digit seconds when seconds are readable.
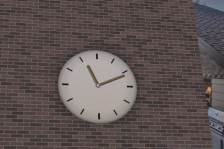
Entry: 11,11
